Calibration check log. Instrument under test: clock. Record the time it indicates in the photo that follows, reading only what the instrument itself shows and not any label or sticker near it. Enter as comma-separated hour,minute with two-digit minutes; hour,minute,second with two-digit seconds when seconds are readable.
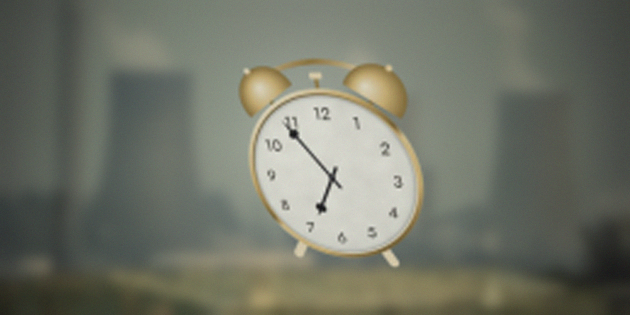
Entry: 6,54
